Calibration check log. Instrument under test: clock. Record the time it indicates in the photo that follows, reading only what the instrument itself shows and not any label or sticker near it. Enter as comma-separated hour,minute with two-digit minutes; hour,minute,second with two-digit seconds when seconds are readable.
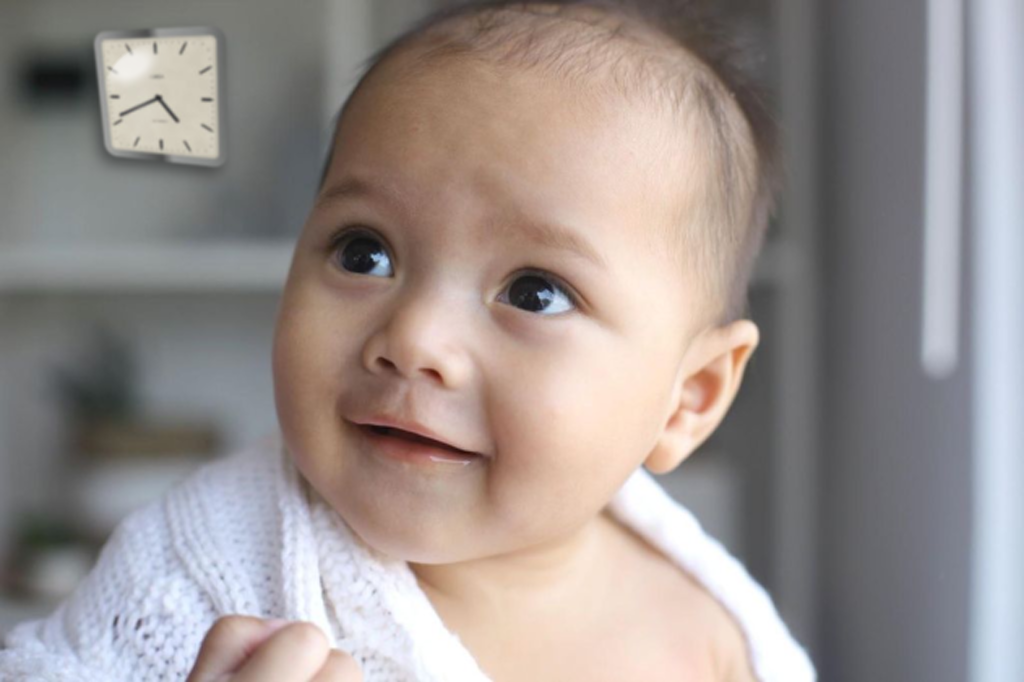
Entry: 4,41
